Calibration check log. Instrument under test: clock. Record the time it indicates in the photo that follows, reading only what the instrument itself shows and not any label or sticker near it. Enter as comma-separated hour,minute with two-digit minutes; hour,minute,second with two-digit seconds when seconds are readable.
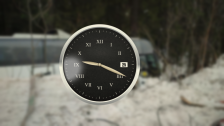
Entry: 9,19
